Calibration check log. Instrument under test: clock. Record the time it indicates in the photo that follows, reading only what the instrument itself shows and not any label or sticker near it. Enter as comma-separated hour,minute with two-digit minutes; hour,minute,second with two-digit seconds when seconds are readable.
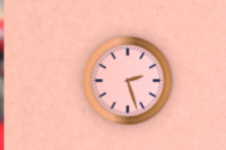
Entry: 2,27
